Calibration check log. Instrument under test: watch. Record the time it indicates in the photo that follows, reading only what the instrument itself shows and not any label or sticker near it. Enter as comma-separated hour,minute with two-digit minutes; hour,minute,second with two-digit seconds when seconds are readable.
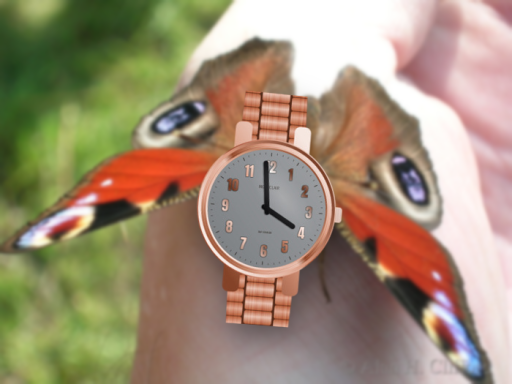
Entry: 3,59
